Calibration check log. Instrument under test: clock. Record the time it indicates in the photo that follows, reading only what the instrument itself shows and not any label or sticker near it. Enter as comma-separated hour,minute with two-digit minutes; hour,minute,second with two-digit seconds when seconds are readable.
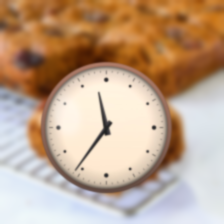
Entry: 11,36
